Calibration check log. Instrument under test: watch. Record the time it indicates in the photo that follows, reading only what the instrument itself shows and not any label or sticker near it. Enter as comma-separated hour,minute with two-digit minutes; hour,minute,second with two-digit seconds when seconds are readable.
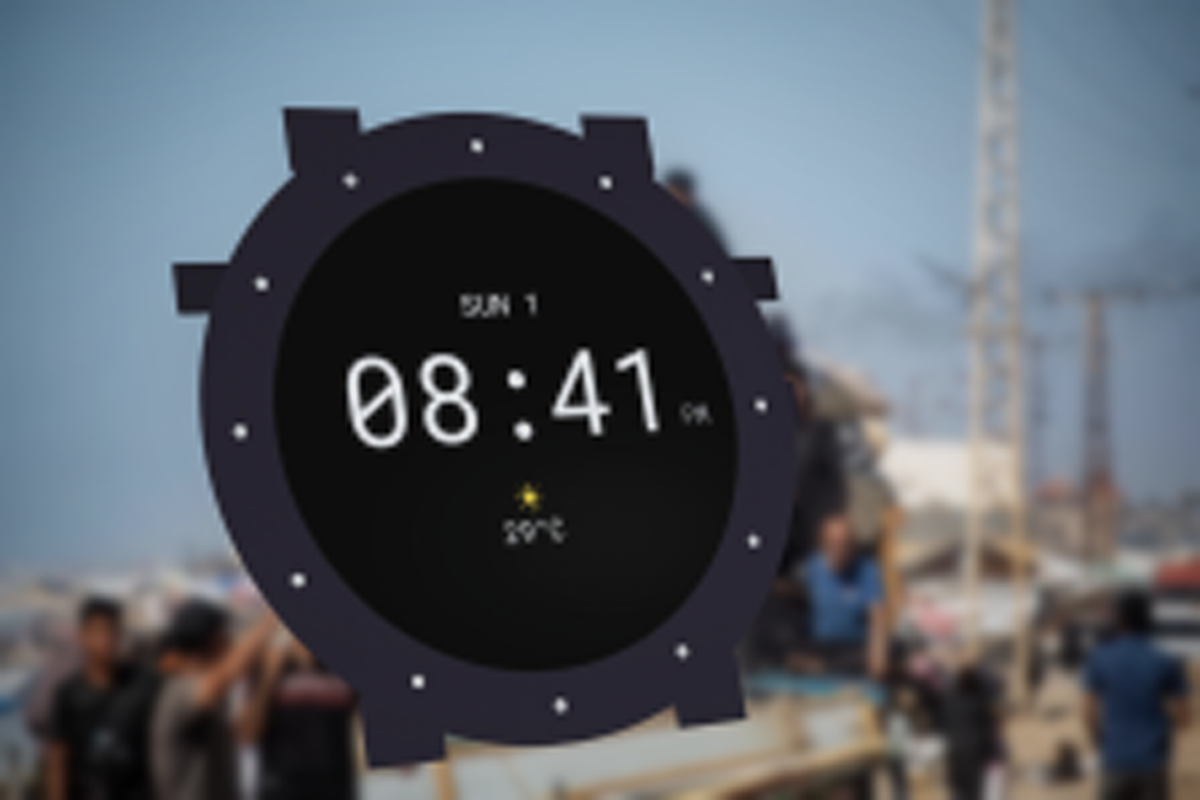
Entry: 8,41
